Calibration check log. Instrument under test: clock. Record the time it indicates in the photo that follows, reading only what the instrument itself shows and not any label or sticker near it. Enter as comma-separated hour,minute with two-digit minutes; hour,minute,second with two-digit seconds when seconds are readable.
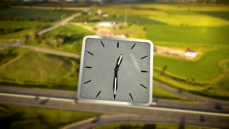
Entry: 12,30
